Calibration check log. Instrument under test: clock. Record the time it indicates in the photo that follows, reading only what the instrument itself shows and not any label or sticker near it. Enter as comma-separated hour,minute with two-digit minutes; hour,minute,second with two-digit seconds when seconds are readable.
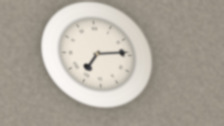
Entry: 7,14
